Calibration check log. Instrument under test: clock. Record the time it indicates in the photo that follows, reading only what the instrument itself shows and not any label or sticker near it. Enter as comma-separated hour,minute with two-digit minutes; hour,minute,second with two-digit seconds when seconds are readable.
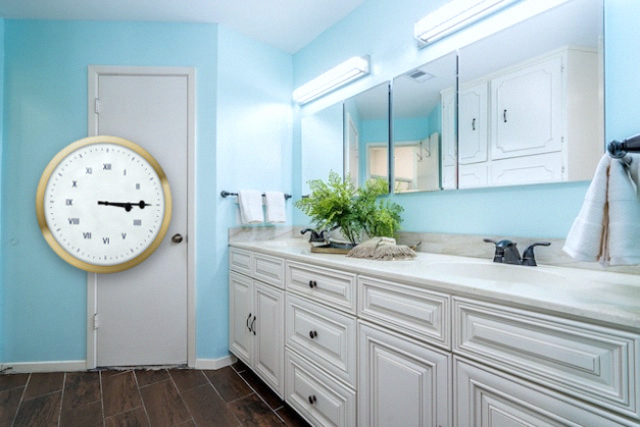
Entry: 3,15
